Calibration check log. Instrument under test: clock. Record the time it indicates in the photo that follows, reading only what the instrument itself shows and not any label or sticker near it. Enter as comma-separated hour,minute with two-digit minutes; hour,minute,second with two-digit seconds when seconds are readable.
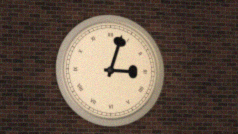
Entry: 3,03
